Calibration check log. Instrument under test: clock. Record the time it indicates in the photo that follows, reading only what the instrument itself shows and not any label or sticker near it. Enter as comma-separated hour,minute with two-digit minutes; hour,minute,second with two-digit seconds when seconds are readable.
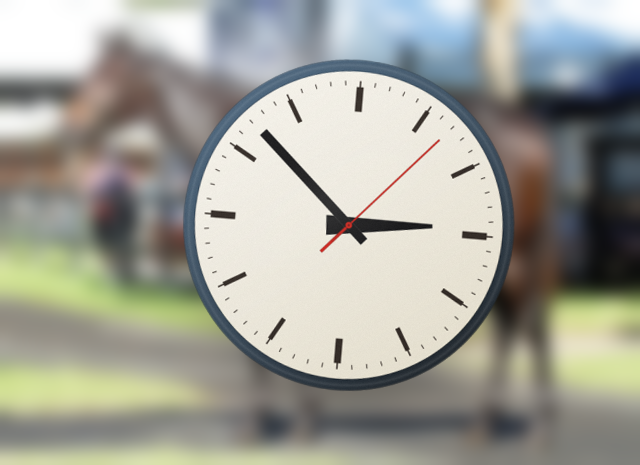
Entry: 2,52,07
